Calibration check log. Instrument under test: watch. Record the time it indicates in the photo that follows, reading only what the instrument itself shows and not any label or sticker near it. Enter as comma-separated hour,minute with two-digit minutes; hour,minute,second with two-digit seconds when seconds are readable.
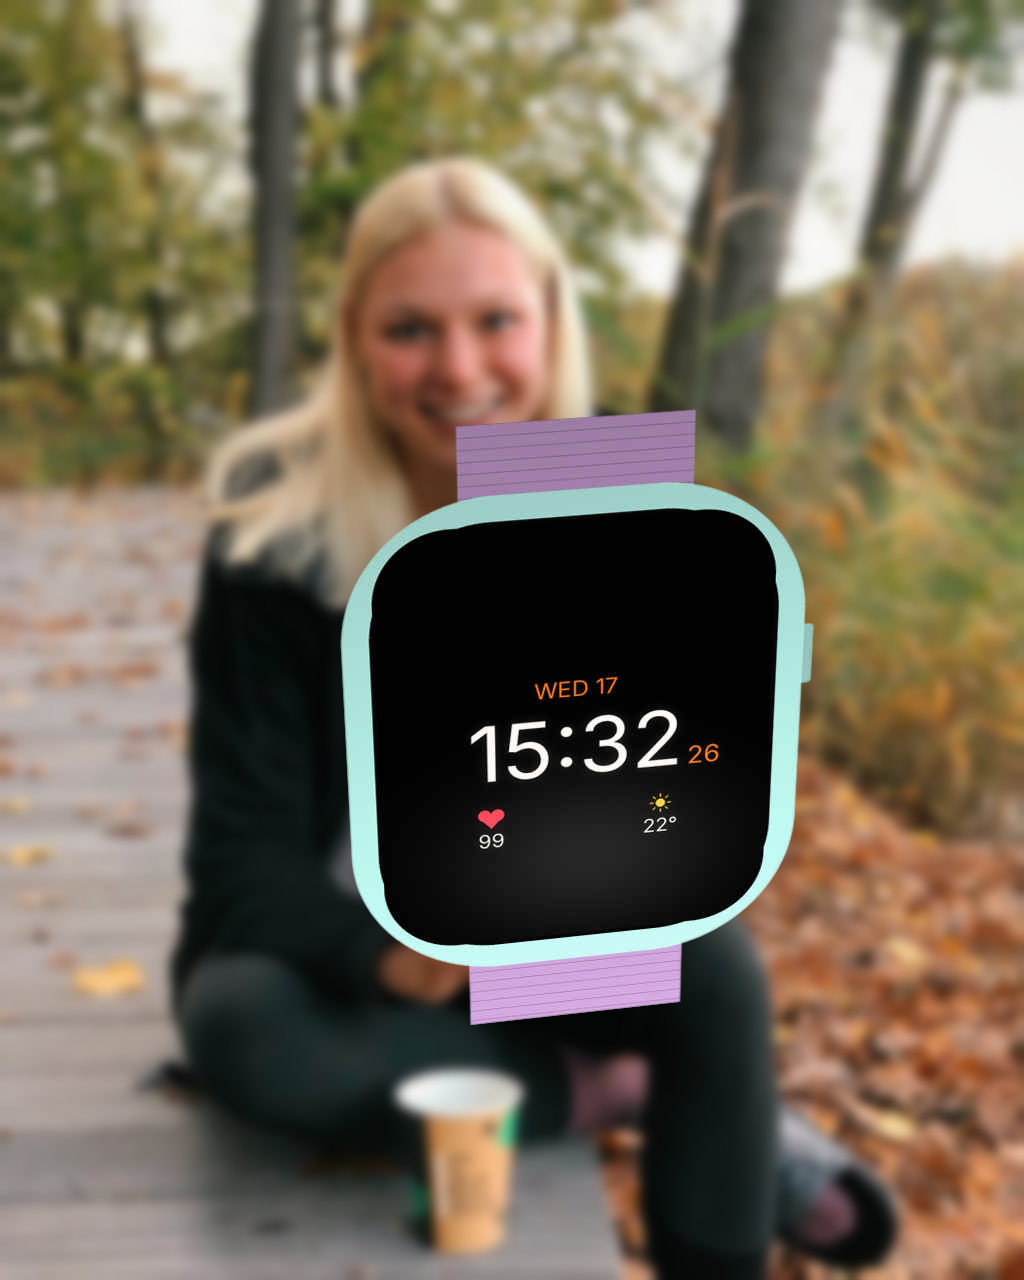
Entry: 15,32,26
